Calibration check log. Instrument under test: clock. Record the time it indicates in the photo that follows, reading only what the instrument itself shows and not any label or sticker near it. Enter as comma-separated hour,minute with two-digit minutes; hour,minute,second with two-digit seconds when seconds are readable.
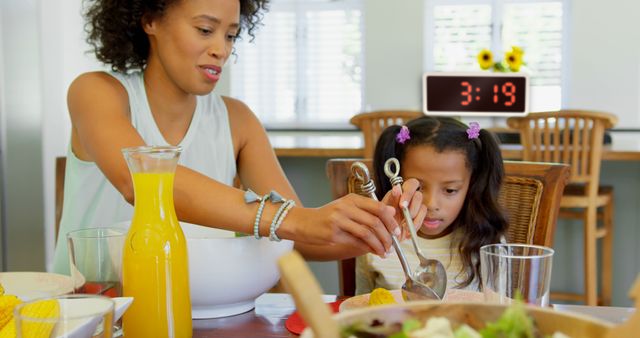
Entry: 3,19
